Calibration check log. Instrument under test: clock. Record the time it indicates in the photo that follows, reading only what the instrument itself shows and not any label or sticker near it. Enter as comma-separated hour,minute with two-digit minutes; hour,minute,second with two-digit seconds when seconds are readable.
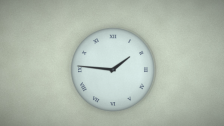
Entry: 1,46
